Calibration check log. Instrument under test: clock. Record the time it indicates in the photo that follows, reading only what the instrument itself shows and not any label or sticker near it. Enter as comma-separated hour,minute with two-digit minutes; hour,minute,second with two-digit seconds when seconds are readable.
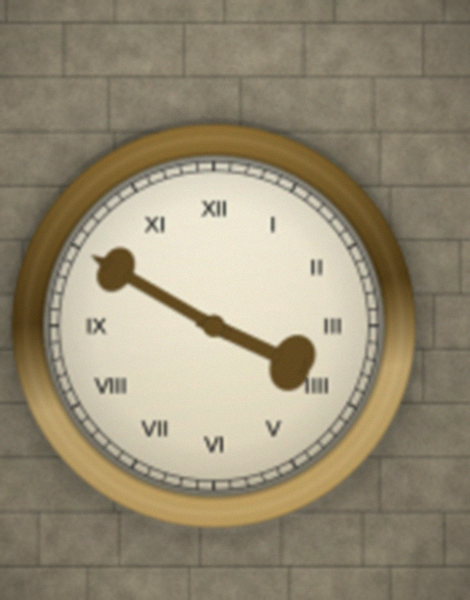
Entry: 3,50
